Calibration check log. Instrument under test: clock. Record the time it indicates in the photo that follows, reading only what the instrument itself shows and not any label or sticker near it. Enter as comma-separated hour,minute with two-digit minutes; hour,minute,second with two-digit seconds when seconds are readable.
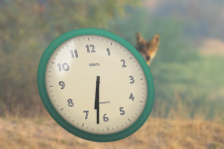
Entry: 6,32
